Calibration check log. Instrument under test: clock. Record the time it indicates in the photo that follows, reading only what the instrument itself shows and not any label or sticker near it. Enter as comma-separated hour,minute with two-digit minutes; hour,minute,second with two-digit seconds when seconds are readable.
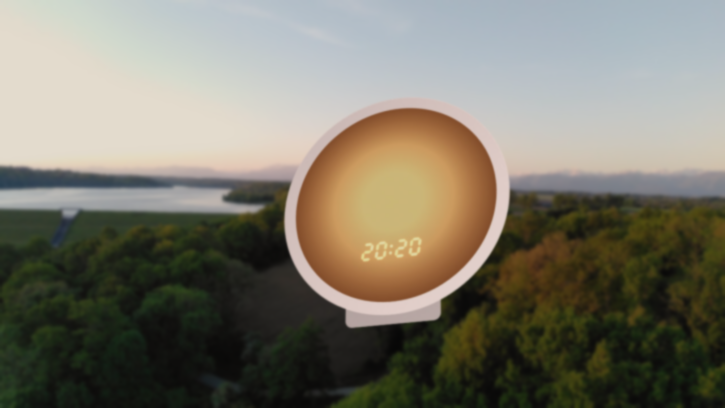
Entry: 20,20
